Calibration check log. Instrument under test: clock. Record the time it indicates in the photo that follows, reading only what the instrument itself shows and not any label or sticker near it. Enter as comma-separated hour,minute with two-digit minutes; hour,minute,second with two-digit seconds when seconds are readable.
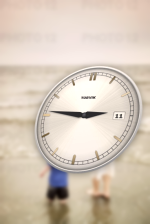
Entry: 2,46
